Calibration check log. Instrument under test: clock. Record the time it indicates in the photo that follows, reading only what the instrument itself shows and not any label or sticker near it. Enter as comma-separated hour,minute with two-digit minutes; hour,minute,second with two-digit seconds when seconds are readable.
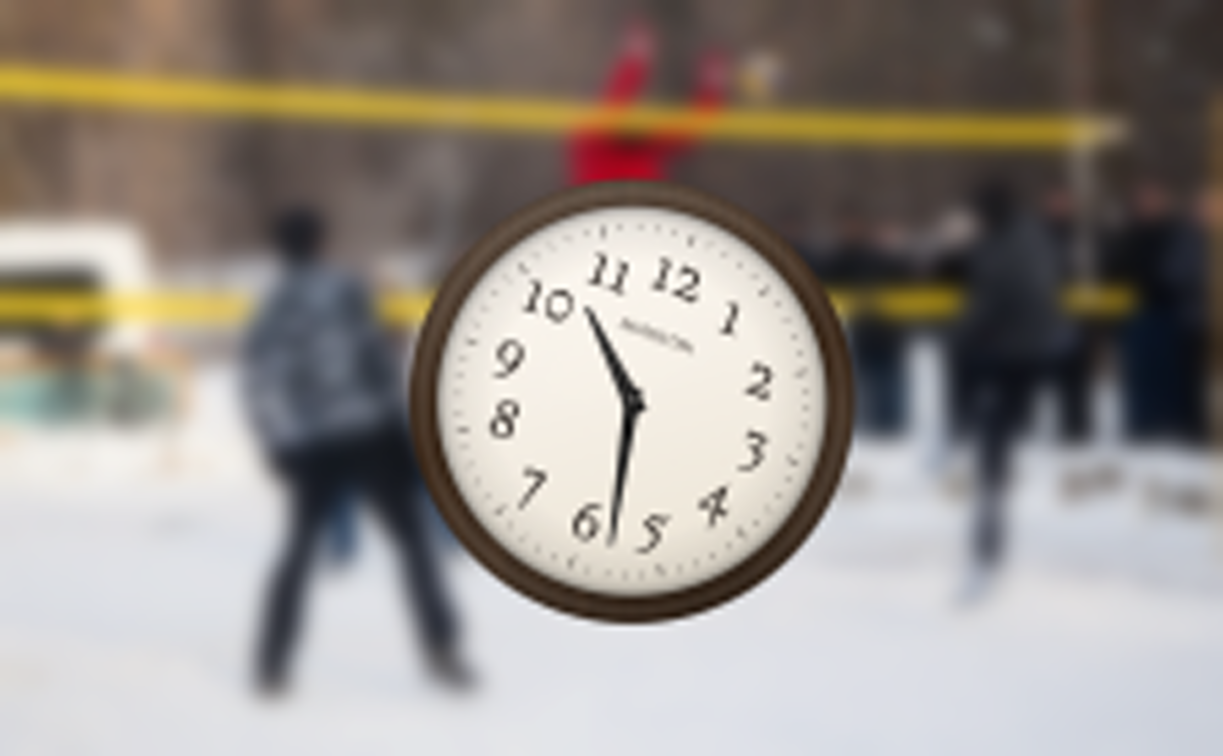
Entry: 10,28
